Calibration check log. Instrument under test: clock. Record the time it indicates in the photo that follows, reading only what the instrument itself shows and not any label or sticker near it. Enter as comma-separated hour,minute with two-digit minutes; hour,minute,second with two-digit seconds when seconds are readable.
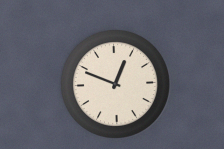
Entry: 12,49
